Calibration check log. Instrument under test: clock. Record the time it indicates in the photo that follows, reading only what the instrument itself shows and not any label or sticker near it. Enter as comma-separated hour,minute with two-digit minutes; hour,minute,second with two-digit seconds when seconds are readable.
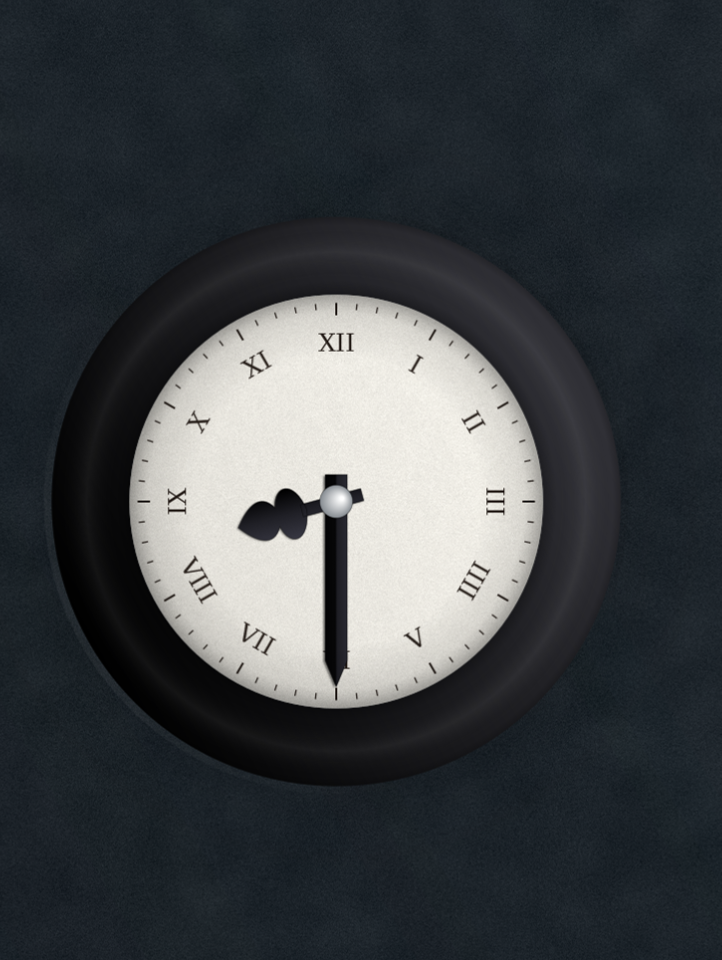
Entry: 8,30
